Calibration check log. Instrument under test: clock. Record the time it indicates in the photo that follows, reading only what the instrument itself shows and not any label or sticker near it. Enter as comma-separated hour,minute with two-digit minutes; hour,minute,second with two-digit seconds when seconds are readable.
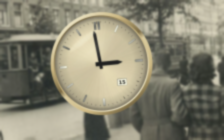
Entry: 2,59
